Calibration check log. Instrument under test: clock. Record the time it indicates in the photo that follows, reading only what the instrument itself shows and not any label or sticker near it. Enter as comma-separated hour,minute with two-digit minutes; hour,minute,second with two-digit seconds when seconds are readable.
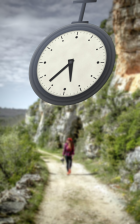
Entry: 5,37
